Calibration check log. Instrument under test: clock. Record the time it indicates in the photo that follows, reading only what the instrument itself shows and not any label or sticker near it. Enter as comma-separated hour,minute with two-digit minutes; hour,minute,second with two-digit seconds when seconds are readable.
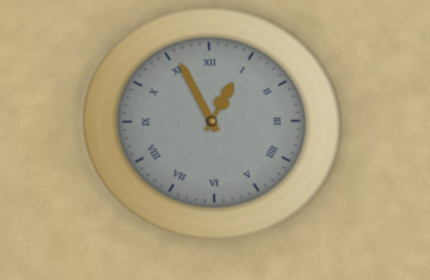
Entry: 12,56
